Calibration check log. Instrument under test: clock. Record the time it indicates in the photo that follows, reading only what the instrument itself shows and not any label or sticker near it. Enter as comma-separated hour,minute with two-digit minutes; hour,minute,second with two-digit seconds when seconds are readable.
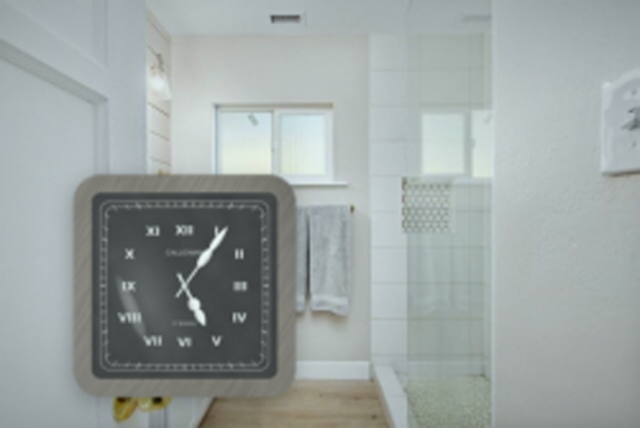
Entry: 5,06
